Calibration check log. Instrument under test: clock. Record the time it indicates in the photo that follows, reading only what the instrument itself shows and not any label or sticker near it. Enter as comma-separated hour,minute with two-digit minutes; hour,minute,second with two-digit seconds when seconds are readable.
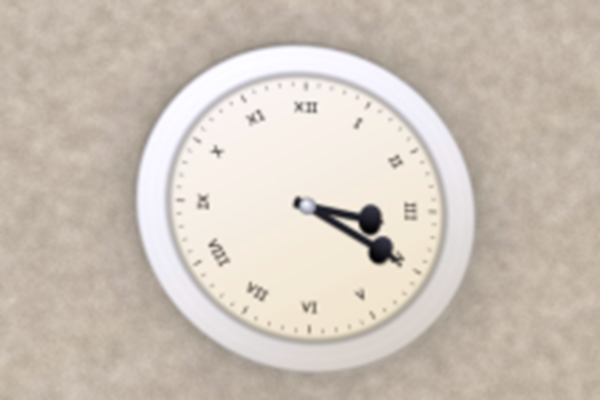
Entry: 3,20
